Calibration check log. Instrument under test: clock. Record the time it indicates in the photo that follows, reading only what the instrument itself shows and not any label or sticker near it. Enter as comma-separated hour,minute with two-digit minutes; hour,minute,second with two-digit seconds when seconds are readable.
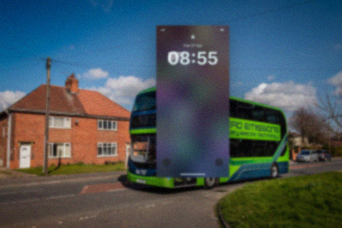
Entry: 8,55
